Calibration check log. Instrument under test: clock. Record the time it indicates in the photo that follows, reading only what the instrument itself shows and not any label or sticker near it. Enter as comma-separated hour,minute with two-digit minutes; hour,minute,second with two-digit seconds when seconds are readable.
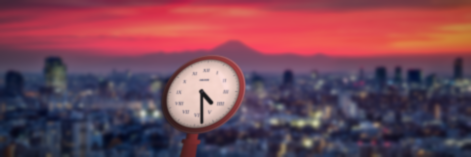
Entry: 4,28
